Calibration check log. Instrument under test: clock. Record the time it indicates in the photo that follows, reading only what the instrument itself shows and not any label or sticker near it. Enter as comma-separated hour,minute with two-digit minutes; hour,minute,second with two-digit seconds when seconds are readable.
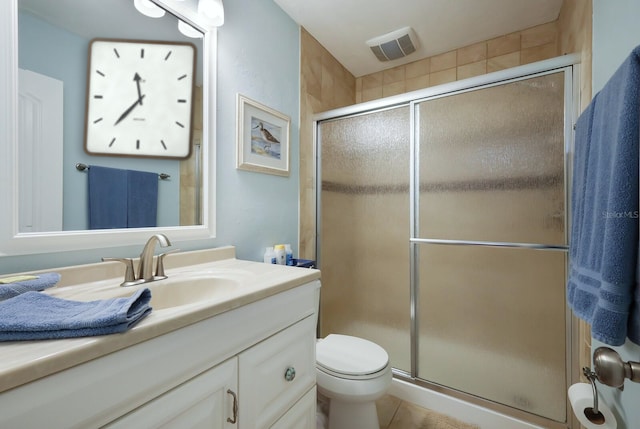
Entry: 11,37
